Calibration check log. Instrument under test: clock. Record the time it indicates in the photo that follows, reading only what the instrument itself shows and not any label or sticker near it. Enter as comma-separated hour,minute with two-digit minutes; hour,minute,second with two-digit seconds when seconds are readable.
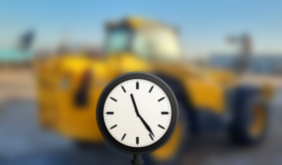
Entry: 11,24
